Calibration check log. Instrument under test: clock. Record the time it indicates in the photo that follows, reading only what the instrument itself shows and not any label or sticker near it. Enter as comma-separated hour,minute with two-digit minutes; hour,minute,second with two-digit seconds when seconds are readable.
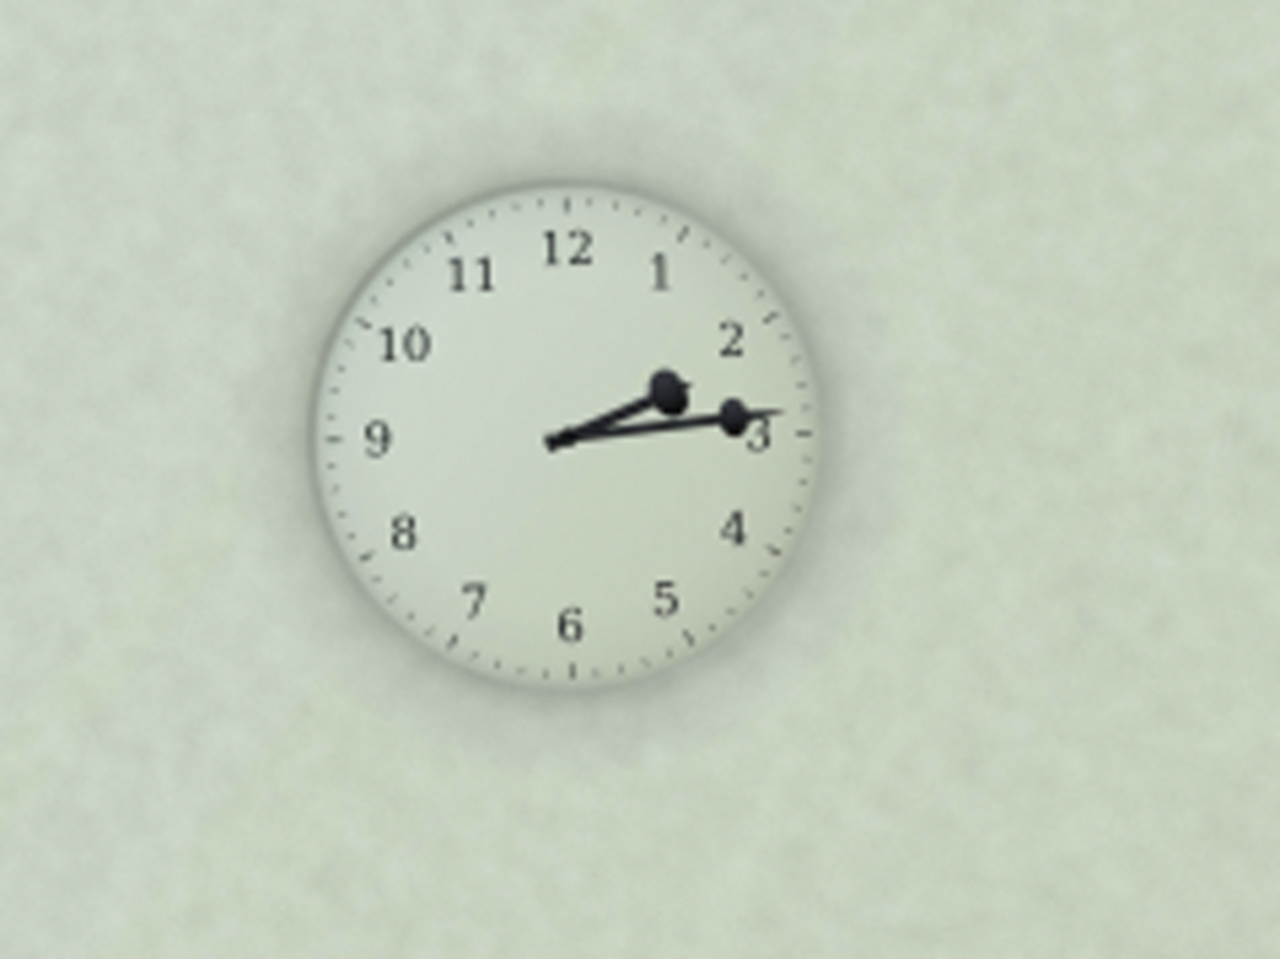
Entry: 2,14
